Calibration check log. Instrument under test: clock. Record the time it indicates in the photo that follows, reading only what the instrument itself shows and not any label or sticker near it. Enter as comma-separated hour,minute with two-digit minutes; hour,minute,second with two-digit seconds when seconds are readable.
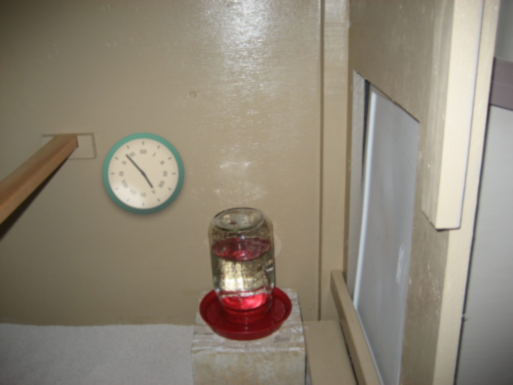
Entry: 4,53
